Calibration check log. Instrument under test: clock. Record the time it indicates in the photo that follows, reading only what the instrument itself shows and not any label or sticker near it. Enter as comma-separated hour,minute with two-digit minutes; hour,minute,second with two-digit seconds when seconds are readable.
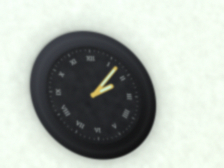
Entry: 2,07
